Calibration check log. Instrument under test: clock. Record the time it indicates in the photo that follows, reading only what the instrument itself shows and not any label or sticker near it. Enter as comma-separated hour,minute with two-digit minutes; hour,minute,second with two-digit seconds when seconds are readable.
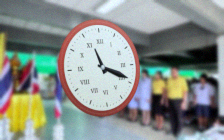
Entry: 11,19
